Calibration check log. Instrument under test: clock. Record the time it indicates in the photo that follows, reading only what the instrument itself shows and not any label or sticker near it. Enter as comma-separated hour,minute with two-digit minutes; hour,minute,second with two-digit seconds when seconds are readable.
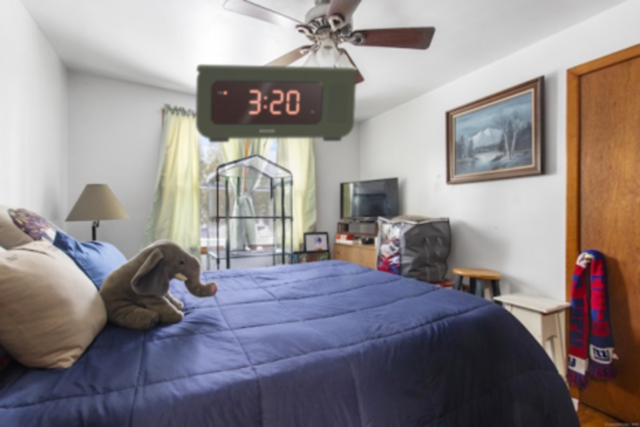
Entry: 3,20
